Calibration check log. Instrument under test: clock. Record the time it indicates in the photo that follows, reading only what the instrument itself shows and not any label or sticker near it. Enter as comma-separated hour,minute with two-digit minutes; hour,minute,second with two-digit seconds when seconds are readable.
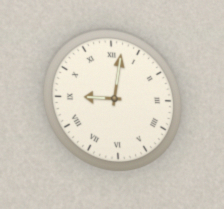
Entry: 9,02
